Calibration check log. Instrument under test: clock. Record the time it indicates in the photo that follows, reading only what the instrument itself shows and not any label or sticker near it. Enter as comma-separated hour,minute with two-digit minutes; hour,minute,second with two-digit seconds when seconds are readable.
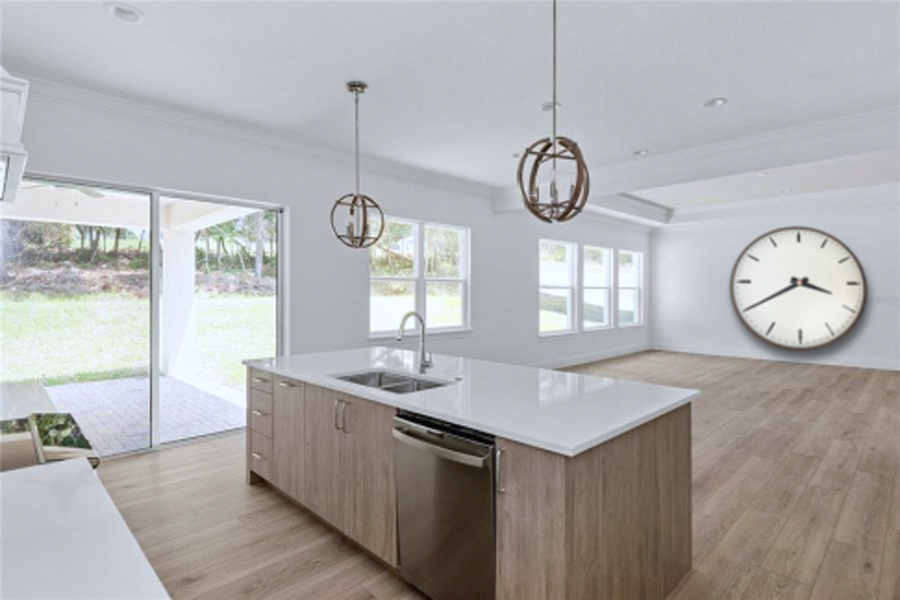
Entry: 3,40
